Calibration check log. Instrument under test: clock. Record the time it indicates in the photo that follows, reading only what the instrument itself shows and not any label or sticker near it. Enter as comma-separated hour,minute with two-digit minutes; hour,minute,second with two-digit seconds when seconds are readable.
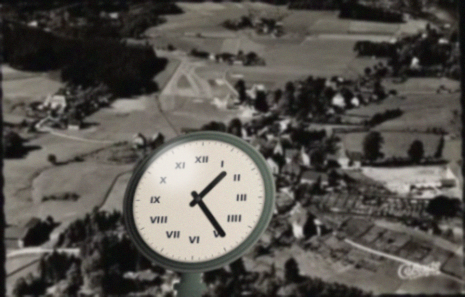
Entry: 1,24
